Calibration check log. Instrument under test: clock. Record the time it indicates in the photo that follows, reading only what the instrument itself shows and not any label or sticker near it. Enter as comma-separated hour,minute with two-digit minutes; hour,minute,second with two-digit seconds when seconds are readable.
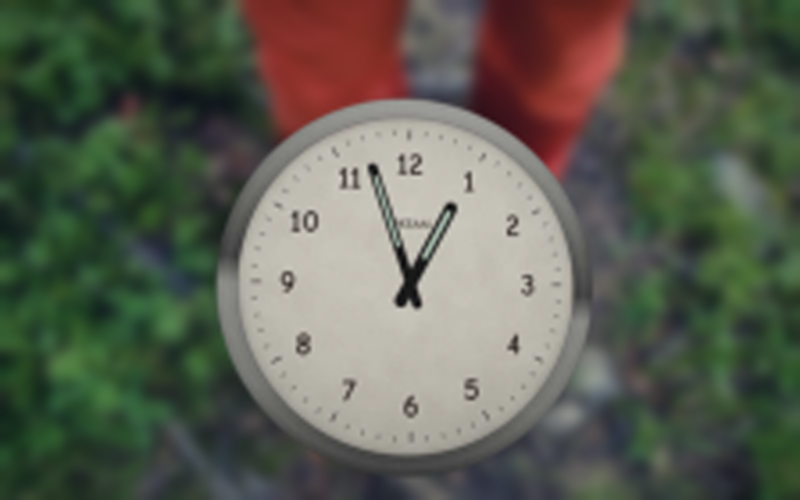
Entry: 12,57
